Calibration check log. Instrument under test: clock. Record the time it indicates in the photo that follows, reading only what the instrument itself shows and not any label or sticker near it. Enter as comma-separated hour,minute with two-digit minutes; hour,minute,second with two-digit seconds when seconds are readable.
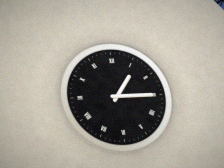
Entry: 1,15
